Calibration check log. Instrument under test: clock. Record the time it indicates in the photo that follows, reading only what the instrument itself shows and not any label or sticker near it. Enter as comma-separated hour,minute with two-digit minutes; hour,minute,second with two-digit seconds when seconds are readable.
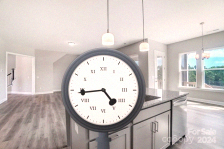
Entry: 4,44
